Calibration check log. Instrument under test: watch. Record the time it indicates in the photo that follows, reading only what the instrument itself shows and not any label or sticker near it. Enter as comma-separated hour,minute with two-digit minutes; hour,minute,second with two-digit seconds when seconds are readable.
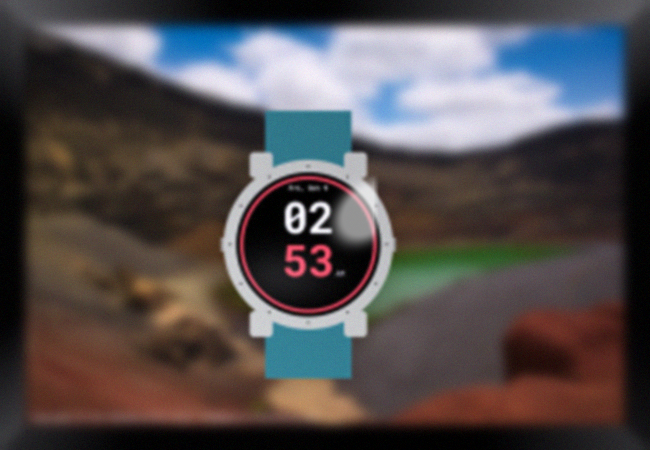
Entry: 2,53
